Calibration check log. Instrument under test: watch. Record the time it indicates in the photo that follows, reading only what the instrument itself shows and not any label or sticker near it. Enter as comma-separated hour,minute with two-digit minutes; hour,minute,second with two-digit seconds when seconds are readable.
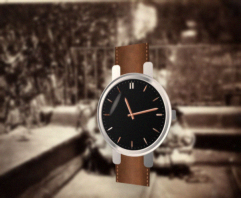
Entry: 11,13
